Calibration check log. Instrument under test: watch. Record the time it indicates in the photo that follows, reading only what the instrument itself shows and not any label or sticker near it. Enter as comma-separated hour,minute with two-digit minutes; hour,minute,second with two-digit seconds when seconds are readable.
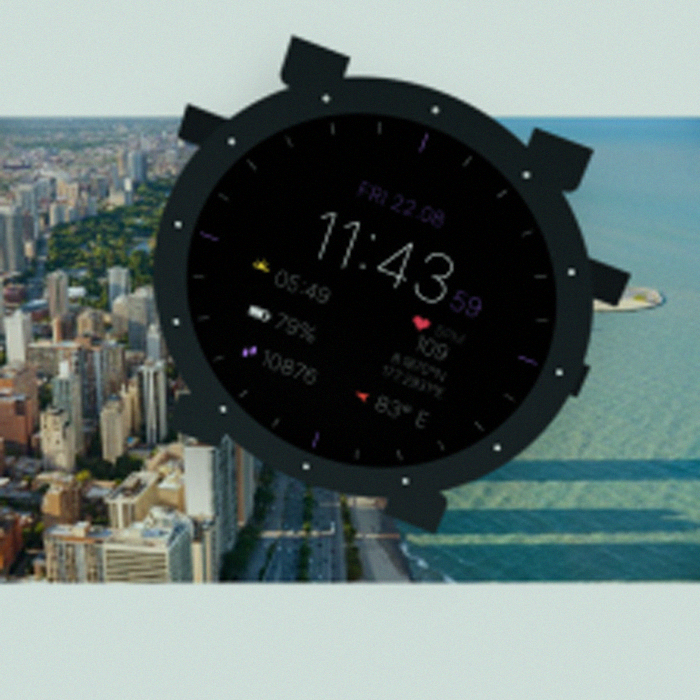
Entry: 11,43,59
